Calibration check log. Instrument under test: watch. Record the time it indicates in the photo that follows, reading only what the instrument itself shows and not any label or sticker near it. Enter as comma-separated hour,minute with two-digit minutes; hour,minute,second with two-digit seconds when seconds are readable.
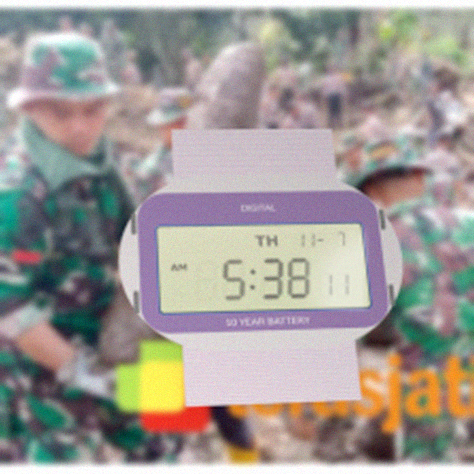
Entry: 5,38,11
